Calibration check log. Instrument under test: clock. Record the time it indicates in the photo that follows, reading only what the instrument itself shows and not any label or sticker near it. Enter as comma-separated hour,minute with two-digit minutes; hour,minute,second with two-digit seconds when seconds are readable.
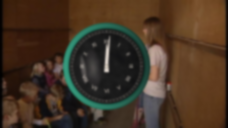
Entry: 12,01
